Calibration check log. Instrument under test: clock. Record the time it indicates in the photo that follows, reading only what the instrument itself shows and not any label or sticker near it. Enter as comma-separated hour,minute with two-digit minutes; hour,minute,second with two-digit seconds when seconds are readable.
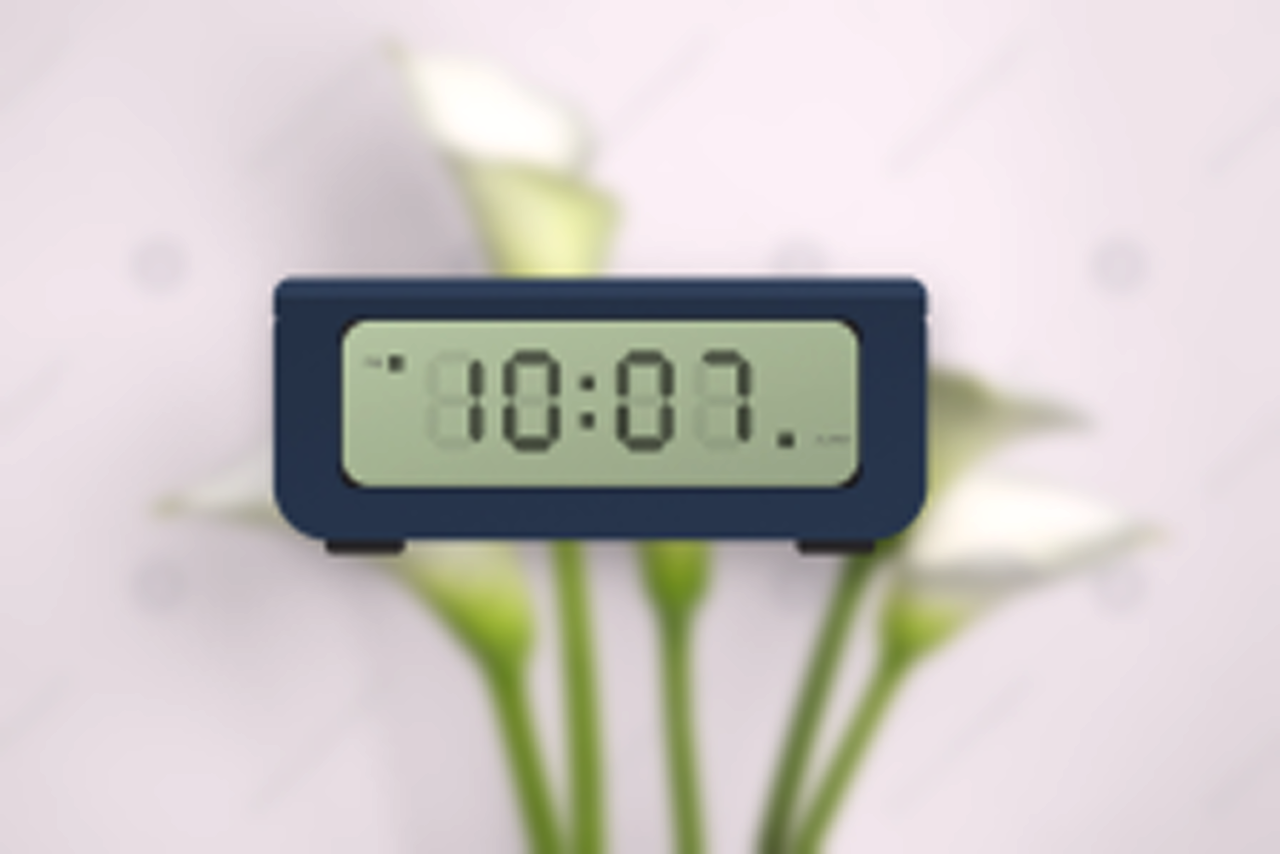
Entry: 10,07
